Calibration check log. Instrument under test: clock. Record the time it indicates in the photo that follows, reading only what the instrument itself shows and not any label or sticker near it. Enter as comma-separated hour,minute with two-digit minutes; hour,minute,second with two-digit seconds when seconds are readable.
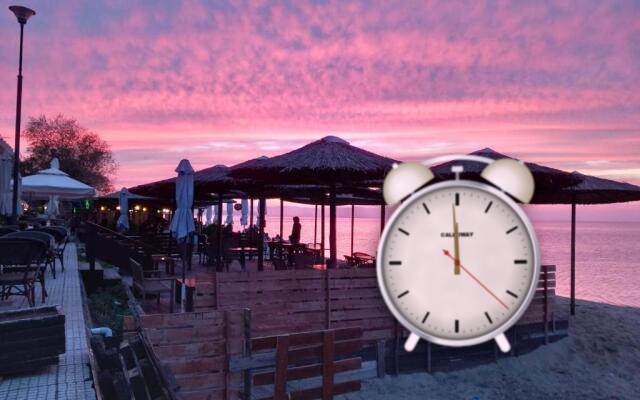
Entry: 11,59,22
